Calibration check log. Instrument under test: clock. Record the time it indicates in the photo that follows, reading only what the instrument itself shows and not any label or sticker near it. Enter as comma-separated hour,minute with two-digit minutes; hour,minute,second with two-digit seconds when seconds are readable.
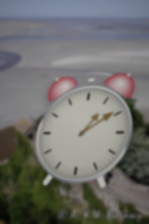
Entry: 1,09
